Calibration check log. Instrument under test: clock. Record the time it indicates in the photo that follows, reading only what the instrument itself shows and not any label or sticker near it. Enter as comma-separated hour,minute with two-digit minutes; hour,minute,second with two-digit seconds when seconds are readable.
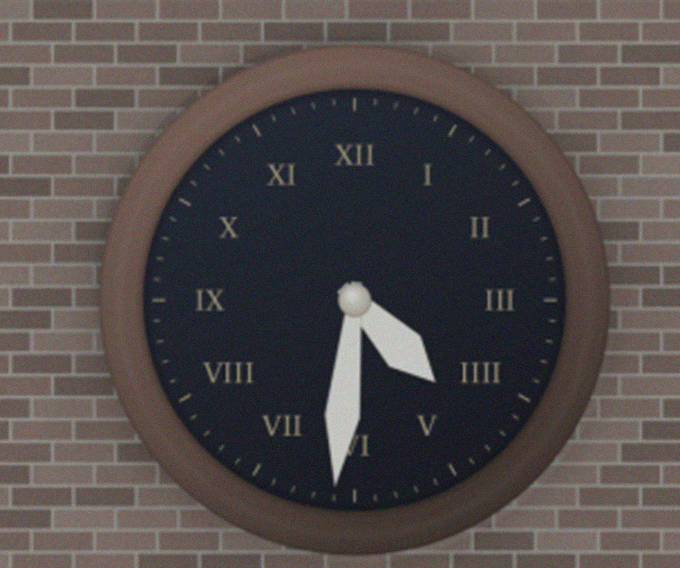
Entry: 4,31
